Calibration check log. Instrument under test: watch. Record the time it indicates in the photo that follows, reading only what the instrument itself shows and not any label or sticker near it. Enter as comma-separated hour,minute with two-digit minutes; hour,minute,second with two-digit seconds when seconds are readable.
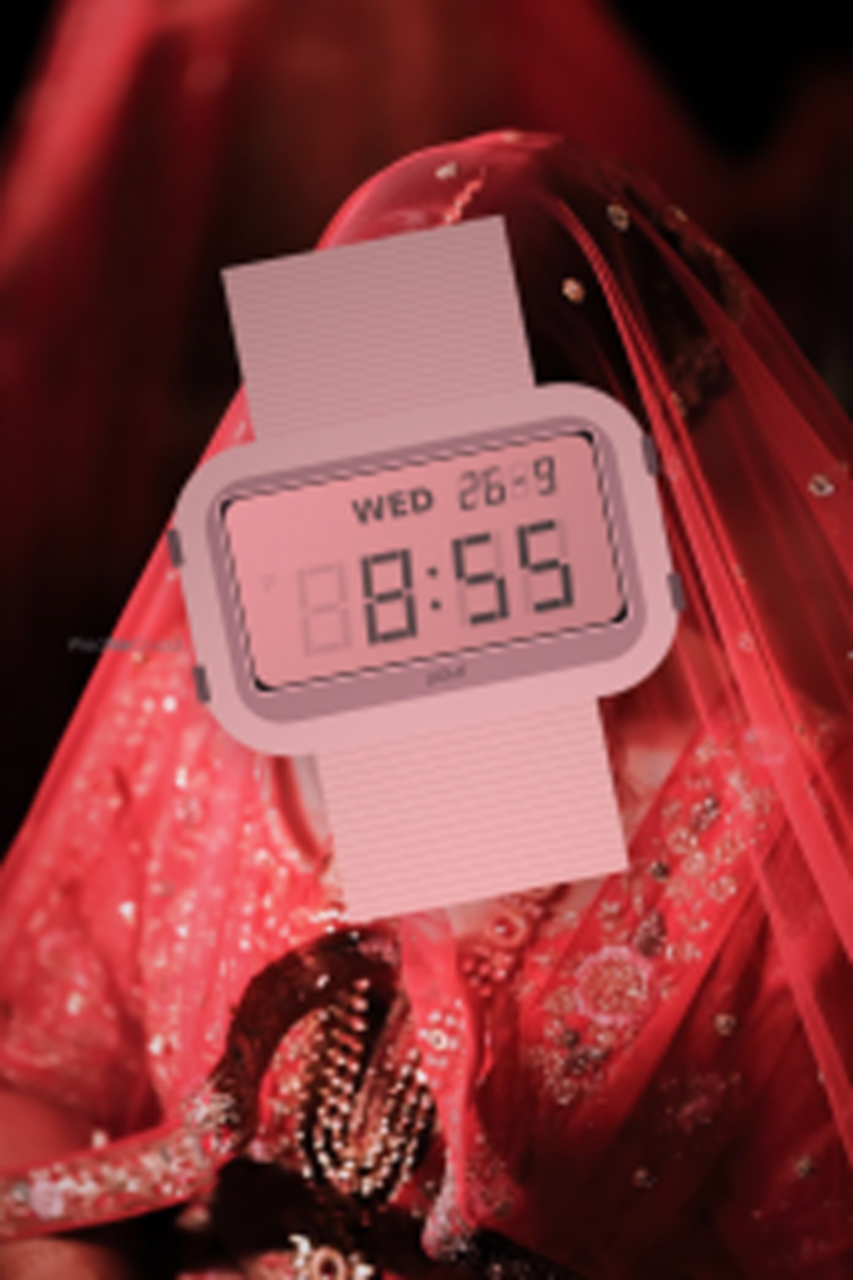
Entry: 8,55
